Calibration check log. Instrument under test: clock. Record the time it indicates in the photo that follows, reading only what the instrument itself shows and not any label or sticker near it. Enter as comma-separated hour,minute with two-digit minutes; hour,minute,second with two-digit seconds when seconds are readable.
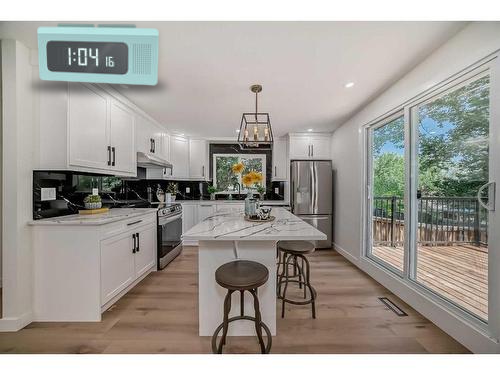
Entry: 1,04,16
